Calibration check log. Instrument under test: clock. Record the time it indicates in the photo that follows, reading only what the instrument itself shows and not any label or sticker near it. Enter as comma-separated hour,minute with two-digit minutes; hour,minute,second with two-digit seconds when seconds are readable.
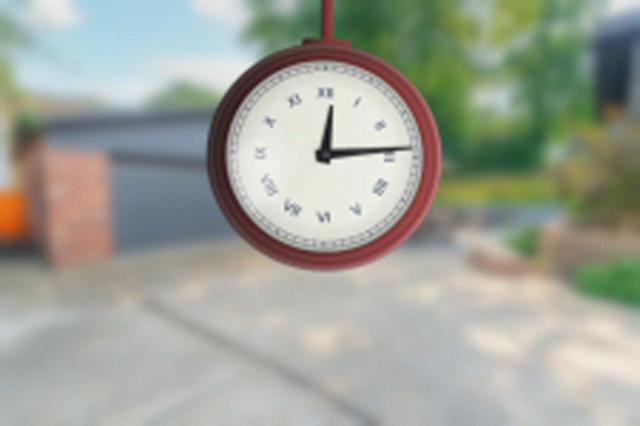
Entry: 12,14
